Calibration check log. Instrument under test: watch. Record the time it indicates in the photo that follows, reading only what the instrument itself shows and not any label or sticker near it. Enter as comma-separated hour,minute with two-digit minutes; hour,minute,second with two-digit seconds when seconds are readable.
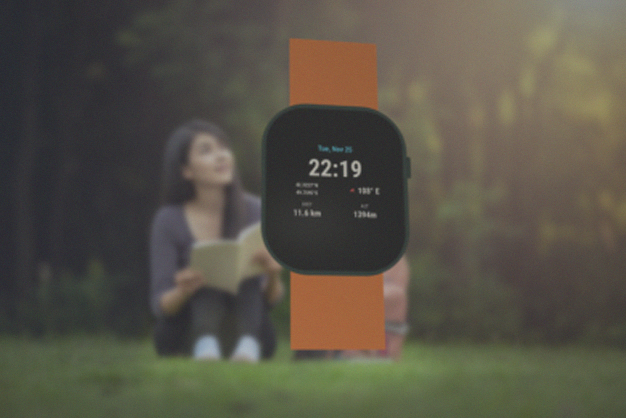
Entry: 22,19
